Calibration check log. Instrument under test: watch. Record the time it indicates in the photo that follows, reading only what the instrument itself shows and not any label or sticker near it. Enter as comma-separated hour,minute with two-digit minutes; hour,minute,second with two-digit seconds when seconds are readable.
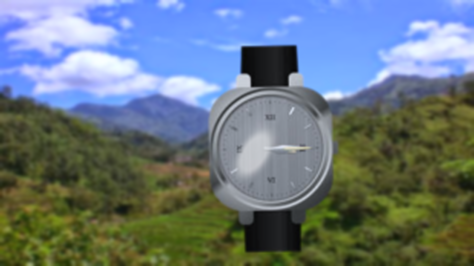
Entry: 3,15
